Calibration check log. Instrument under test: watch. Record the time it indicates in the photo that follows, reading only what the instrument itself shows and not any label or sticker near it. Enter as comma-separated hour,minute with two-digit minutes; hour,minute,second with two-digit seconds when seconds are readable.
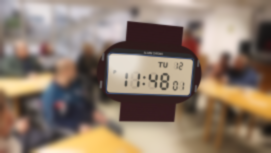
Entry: 11,48,01
